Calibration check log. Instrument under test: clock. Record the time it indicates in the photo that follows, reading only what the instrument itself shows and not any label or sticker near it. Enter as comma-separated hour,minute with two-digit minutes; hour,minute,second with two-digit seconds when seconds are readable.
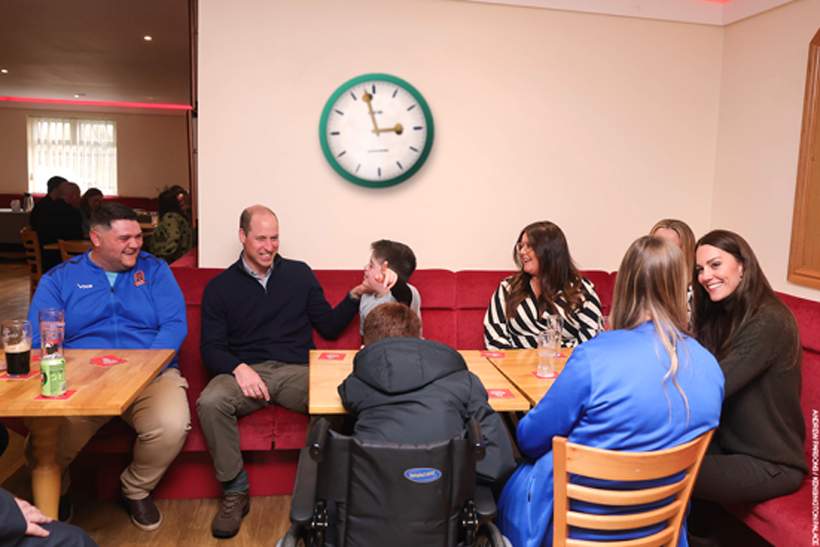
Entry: 2,58
